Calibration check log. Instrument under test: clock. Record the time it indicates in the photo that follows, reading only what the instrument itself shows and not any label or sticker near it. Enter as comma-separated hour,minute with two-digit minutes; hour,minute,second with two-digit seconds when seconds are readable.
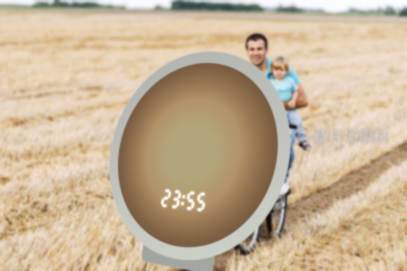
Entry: 23,55
